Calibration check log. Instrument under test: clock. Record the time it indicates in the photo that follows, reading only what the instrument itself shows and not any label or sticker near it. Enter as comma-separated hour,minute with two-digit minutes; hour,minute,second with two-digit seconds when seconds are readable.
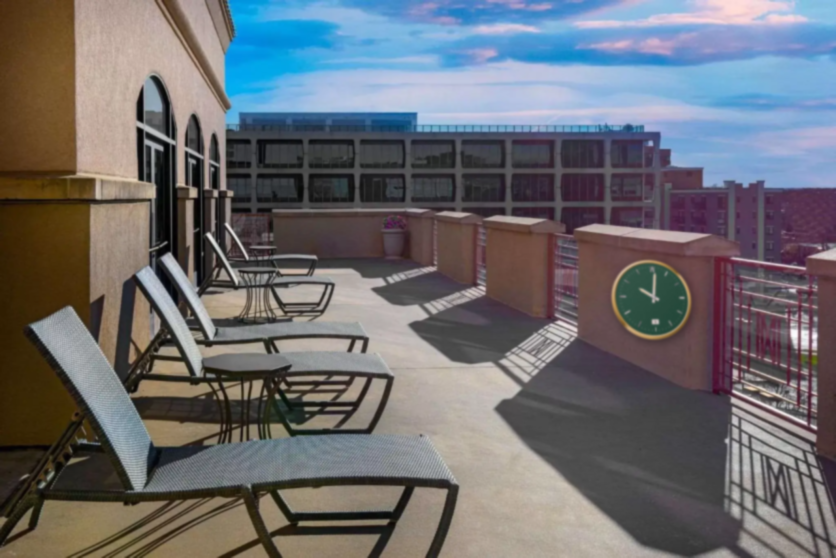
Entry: 10,01
